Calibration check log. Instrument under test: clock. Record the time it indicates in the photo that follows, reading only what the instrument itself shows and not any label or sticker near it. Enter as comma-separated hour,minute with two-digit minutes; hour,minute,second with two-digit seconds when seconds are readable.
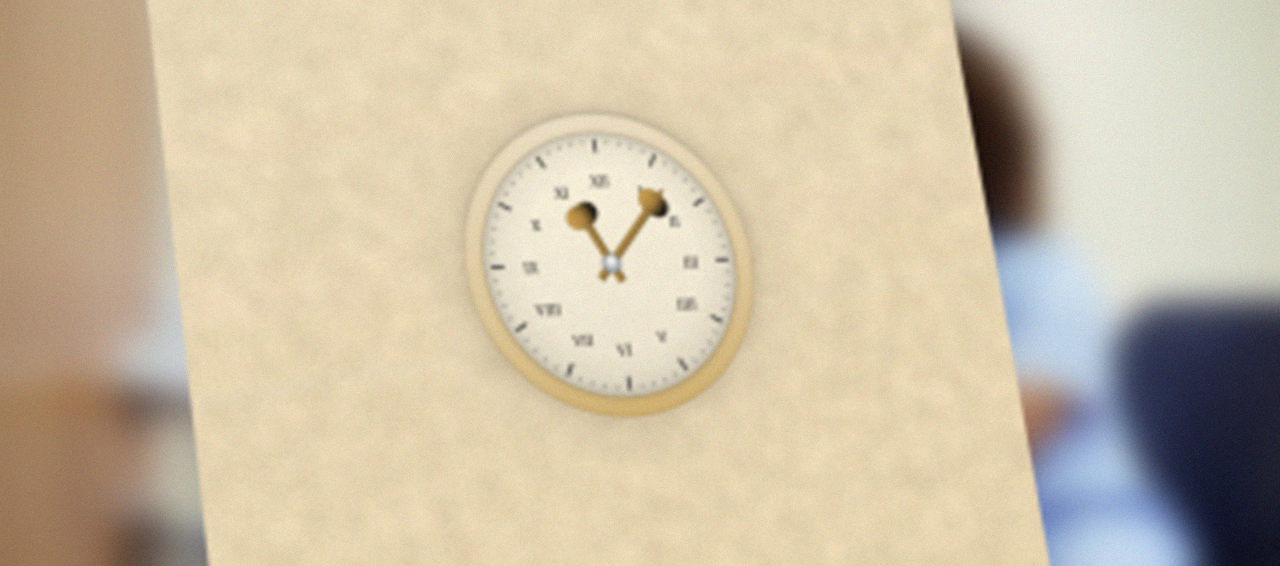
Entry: 11,07
